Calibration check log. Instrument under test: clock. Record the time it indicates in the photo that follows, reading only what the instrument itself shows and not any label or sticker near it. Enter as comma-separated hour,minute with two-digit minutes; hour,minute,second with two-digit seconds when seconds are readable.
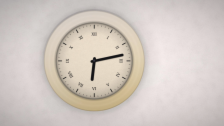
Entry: 6,13
